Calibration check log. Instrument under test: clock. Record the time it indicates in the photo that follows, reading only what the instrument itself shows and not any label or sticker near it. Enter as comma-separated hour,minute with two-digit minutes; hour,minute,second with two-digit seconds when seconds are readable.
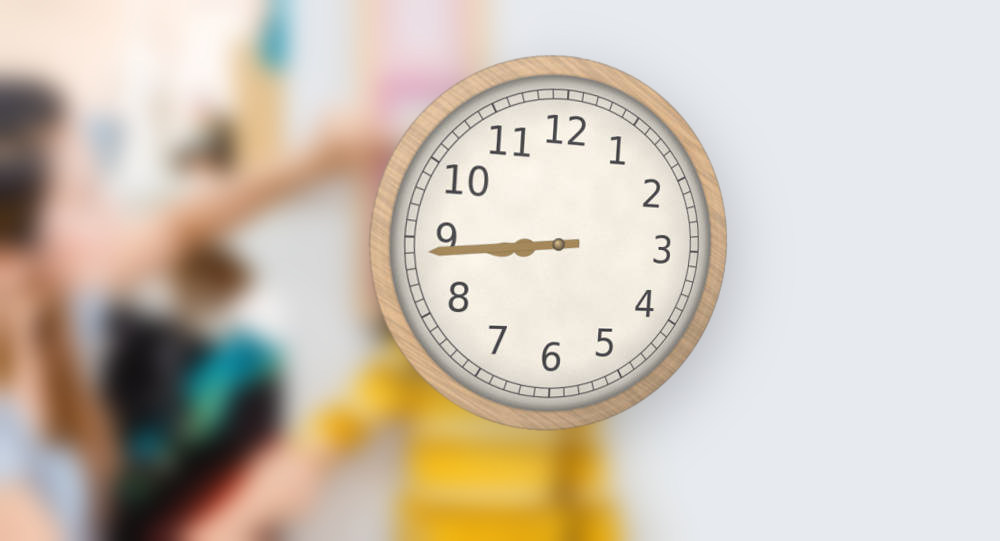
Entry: 8,44
